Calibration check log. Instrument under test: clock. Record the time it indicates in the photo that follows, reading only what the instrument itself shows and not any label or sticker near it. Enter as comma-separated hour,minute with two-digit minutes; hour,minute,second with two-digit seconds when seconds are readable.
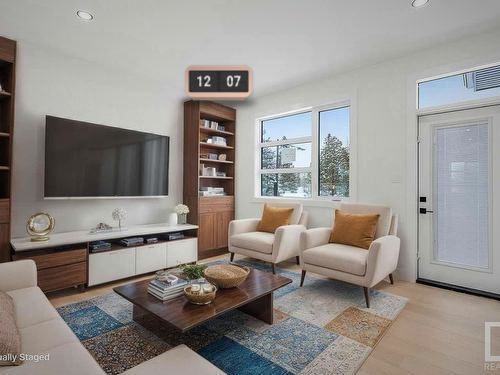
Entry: 12,07
